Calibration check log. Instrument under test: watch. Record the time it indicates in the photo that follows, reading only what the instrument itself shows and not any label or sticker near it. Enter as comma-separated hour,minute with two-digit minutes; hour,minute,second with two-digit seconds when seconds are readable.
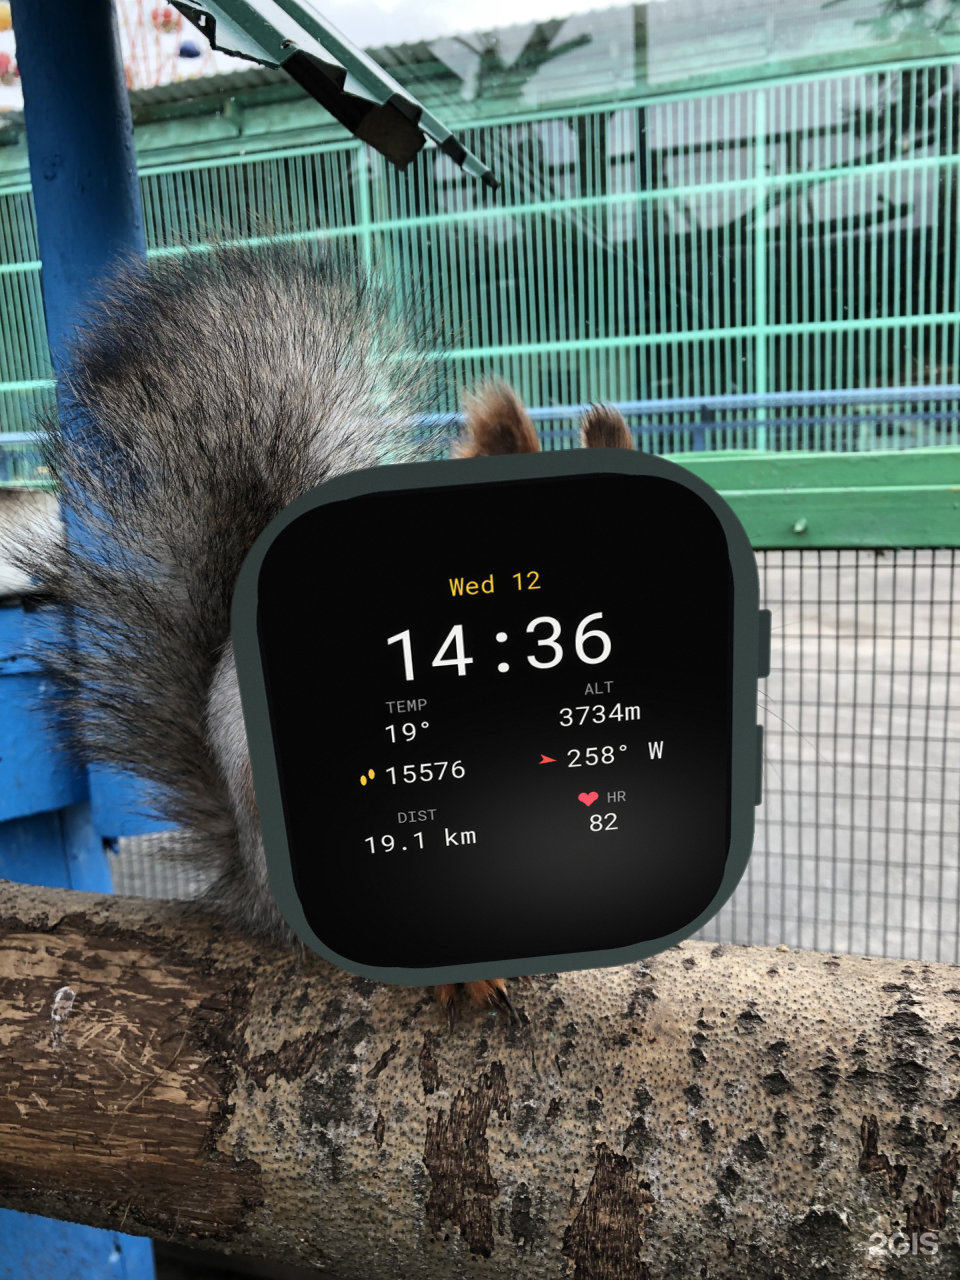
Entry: 14,36
